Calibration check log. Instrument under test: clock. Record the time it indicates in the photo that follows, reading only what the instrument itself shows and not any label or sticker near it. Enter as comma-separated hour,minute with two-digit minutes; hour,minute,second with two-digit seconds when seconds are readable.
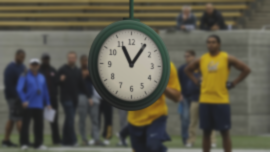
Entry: 11,06
